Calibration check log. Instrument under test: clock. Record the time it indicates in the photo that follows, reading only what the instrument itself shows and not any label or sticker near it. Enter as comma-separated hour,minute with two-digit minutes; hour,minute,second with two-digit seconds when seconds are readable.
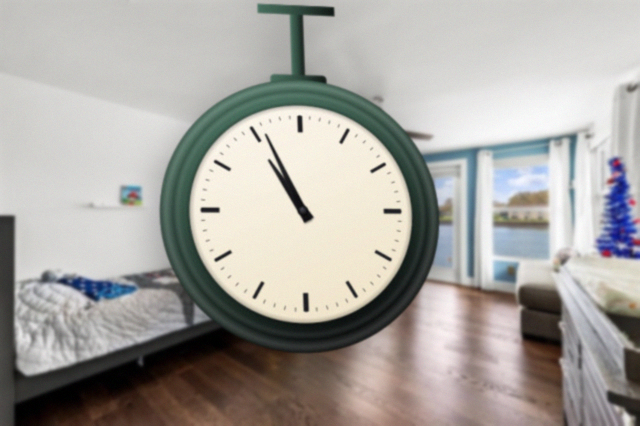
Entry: 10,56
